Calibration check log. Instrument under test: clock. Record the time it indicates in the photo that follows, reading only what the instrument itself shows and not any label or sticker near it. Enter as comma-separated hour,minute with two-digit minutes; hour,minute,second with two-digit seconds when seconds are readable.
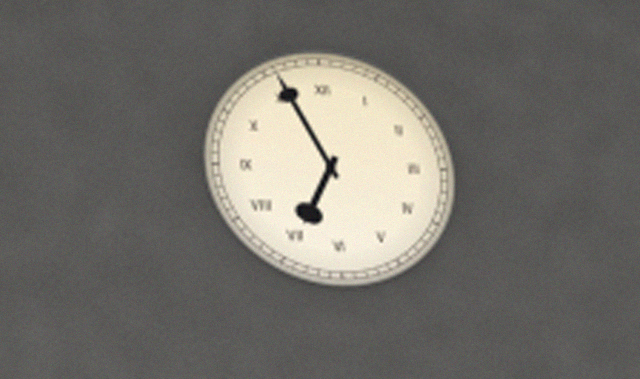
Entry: 6,56
